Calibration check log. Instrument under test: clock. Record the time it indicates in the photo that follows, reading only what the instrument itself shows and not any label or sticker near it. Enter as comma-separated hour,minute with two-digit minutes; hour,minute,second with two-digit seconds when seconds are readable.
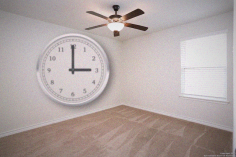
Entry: 3,00
